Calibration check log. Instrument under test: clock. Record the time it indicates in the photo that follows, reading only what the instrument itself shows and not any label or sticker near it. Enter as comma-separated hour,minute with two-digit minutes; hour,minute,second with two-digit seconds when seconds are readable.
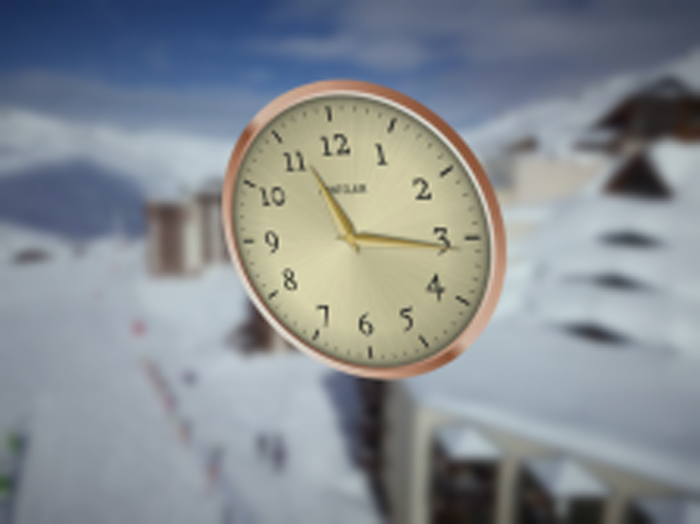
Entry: 11,16
